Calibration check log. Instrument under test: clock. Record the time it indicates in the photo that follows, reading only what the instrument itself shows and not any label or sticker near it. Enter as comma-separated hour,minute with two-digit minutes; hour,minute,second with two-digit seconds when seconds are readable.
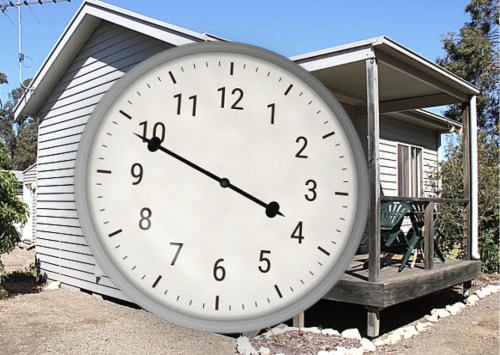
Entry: 3,49
